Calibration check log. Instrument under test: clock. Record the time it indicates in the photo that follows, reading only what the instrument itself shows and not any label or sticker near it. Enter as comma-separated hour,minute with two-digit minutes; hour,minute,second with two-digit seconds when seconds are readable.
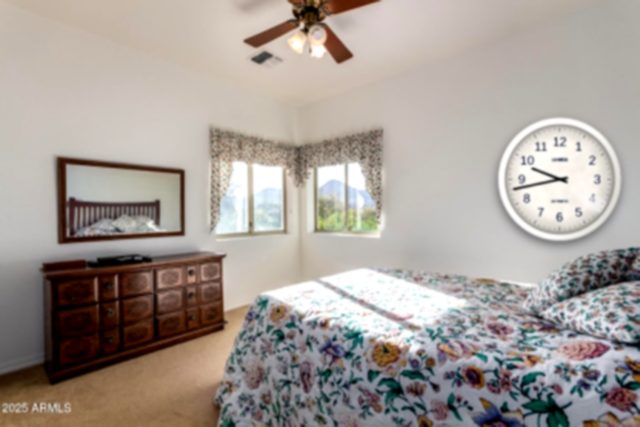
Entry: 9,43
